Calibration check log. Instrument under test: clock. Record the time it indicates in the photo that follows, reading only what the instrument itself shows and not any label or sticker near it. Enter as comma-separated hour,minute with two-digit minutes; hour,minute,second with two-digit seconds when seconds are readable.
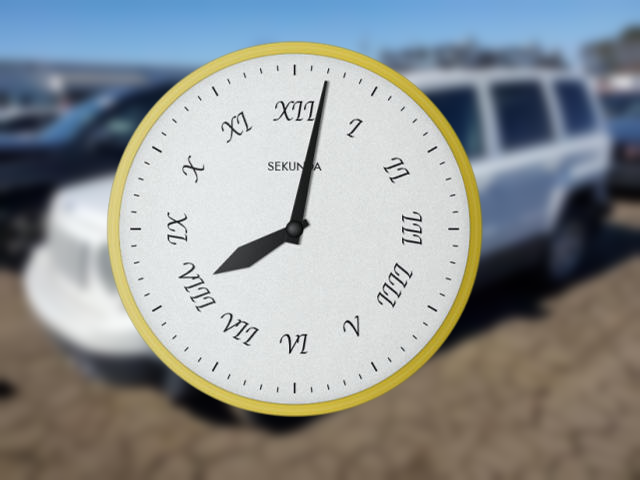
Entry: 8,02
